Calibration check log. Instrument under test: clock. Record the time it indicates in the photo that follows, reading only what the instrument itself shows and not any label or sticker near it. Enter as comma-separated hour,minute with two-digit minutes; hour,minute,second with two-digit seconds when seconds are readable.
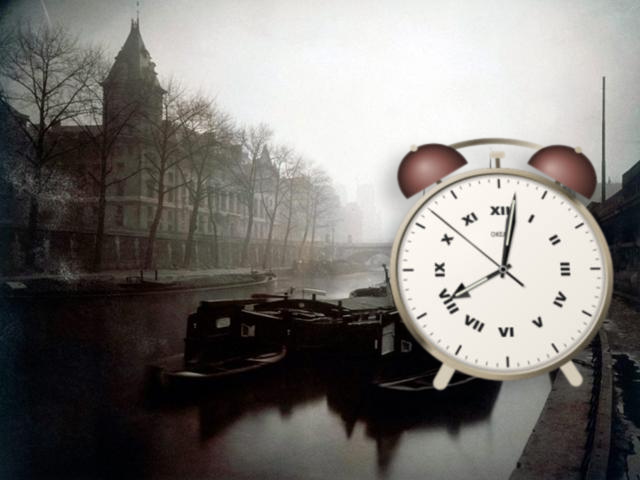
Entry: 8,01,52
